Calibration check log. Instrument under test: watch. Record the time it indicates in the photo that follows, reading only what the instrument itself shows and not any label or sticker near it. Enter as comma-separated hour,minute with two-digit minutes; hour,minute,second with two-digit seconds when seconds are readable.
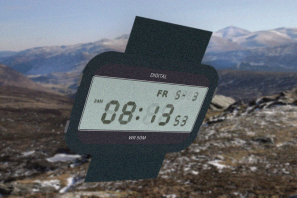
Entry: 8,13,53
